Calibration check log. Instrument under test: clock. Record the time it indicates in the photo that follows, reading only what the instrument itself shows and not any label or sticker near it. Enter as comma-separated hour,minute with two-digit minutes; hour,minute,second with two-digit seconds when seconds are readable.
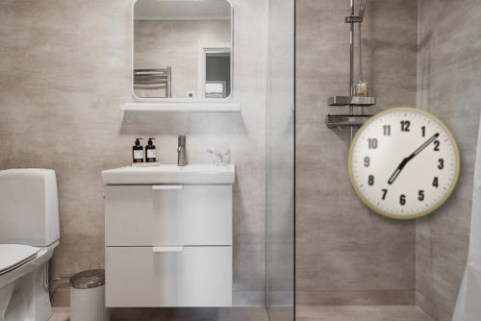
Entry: 7,08
